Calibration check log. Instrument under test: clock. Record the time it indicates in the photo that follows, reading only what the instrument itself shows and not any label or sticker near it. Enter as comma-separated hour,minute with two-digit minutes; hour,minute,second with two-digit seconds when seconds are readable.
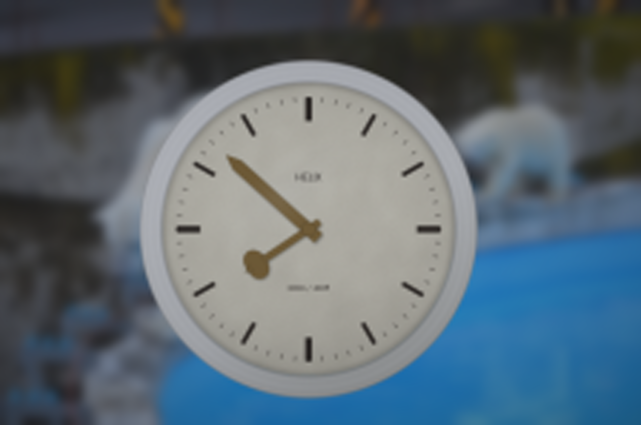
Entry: 7,52
